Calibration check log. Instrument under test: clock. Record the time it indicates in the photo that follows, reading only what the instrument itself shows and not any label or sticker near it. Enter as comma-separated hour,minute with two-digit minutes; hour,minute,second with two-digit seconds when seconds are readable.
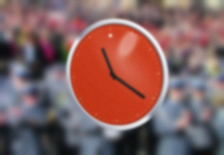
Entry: 11,21
